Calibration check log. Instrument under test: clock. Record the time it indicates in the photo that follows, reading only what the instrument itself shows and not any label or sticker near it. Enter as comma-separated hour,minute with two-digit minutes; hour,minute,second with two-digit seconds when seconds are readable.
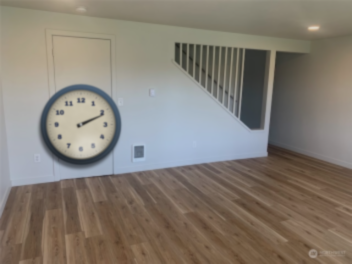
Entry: 2,11
